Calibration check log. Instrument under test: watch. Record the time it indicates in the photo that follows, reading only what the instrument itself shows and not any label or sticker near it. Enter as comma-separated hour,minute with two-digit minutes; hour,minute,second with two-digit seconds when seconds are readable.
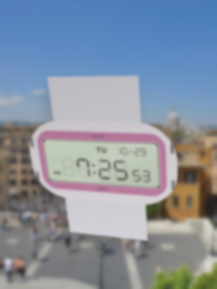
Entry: 7,25,53
